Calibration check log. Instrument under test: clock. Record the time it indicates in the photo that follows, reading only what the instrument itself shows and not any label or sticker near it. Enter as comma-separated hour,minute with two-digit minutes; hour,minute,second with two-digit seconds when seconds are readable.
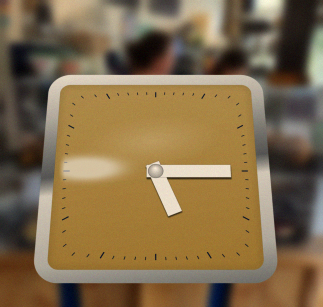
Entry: 5,15
